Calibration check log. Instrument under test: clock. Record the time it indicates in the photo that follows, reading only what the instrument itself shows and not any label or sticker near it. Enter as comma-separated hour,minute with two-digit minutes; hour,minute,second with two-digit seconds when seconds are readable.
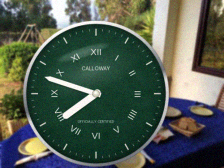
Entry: 7,48
